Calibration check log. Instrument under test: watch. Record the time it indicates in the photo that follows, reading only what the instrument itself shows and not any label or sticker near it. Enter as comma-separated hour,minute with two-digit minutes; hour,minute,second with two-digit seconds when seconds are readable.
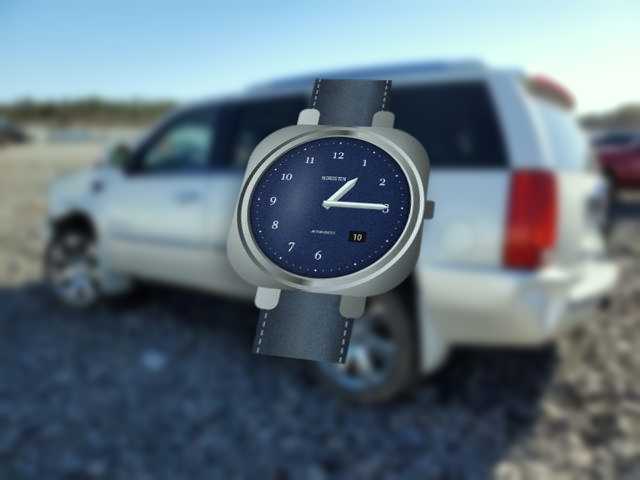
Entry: 1,15
